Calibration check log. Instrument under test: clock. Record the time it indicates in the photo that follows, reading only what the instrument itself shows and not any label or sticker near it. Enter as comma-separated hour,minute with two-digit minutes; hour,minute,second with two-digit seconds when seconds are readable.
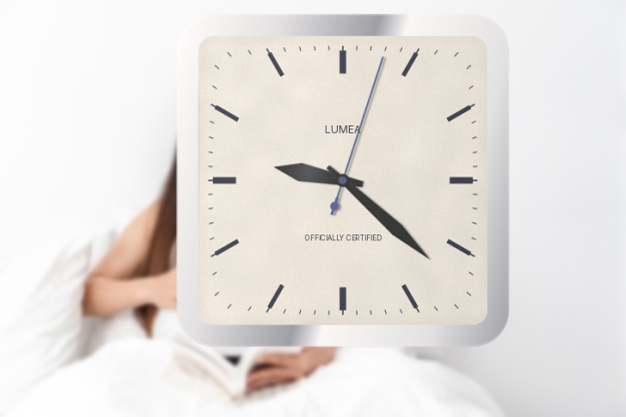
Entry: 9,22,03
